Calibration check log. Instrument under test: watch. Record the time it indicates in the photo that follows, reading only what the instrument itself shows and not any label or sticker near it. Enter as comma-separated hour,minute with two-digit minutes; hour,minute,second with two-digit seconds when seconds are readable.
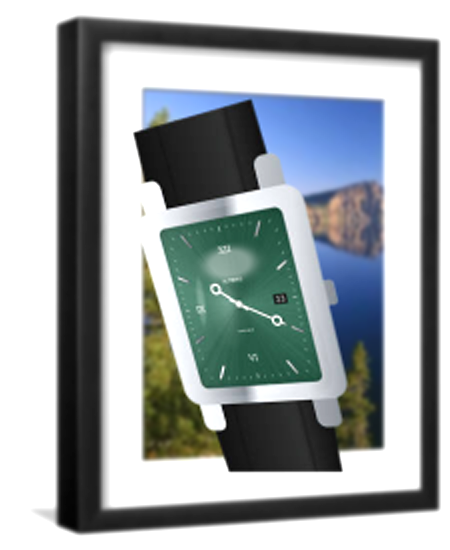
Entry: 10,20
